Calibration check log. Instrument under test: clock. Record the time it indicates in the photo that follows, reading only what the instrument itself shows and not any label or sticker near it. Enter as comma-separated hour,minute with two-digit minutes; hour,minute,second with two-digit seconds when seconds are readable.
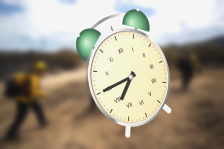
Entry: 7,45
